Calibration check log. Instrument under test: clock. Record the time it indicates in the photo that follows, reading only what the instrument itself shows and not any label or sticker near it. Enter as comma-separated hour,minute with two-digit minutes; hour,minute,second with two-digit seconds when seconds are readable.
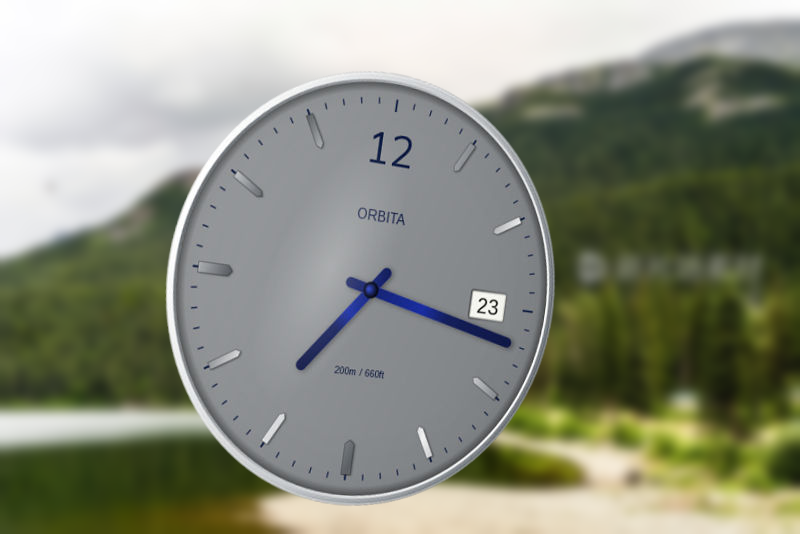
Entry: 7,17
